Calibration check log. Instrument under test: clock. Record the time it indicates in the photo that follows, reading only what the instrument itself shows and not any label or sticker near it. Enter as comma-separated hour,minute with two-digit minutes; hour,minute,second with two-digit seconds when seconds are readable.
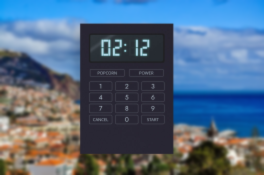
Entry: 2,12
